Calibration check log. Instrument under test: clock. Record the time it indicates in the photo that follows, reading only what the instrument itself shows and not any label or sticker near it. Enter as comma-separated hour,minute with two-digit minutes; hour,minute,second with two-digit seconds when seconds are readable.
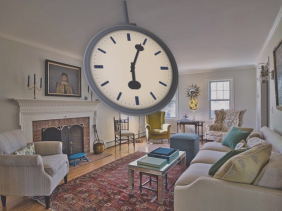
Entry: 6,04
